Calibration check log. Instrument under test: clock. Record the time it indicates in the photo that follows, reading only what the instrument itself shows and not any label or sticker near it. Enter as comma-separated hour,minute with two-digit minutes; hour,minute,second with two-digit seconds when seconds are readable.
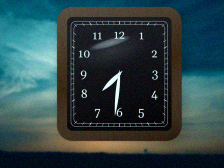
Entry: 7,31
